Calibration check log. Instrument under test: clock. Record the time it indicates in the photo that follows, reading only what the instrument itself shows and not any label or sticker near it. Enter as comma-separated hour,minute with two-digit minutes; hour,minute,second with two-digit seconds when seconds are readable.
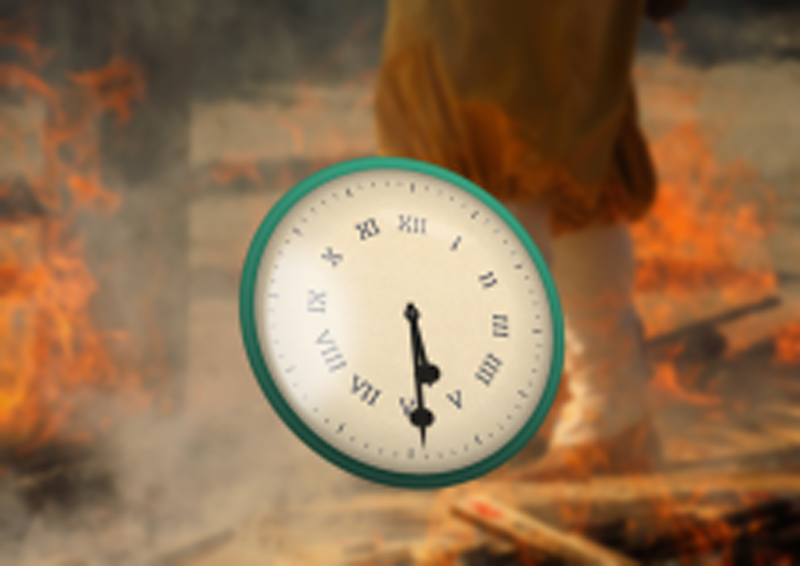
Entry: 5,29
